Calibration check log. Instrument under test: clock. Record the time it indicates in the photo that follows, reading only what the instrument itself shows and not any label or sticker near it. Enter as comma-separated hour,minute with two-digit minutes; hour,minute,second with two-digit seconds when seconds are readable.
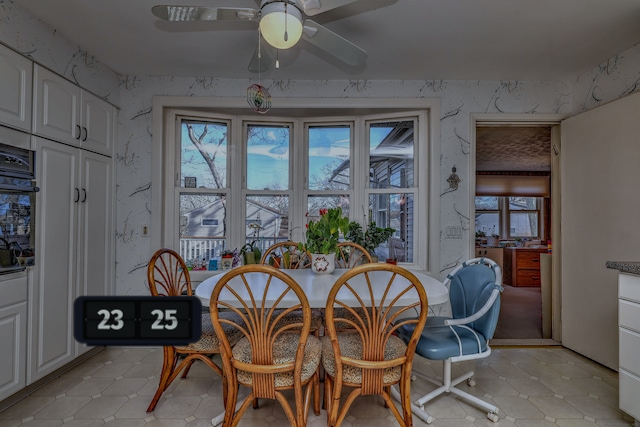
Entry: 23,25
